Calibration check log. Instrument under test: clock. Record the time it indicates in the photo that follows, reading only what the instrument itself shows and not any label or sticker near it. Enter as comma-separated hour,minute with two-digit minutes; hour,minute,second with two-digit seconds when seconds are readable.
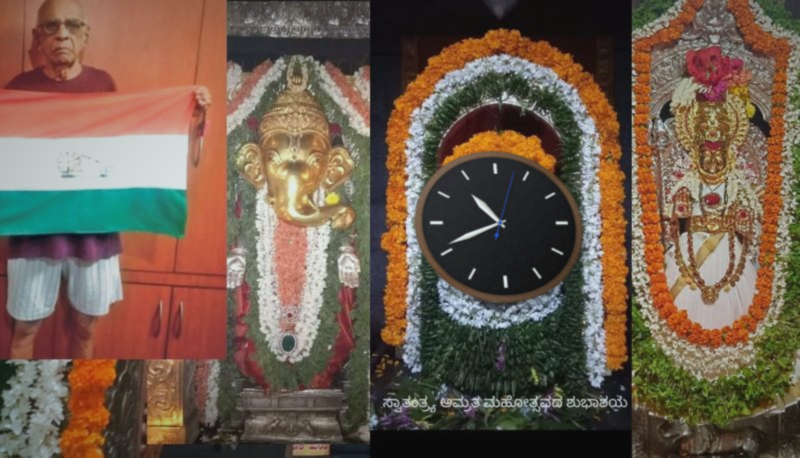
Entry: 10,41,03
